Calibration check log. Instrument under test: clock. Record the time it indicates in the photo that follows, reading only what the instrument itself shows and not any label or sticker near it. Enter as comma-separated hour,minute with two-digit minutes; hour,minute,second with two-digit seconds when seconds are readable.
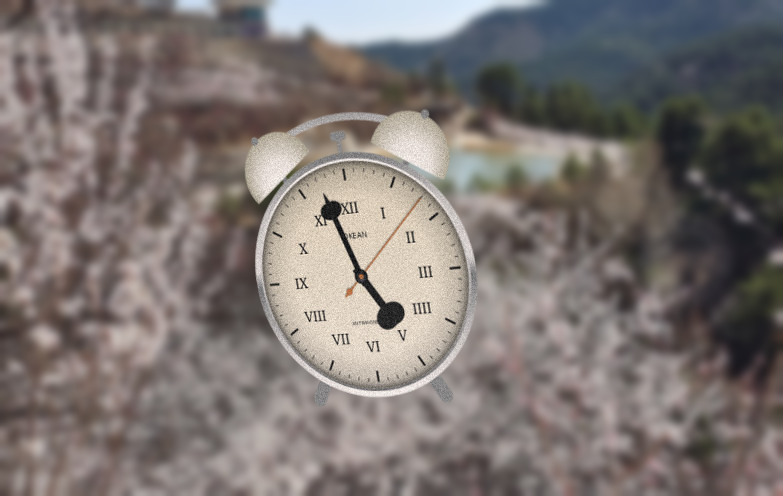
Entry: 4,57,08
